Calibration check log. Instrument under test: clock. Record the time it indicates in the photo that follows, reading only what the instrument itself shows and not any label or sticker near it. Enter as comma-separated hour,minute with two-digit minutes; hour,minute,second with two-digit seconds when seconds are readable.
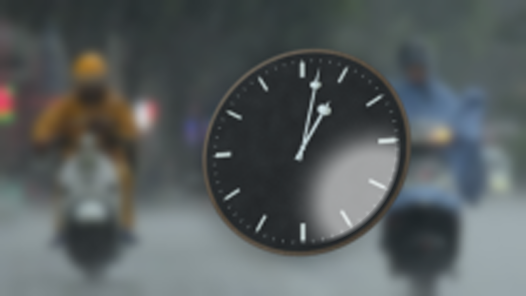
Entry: 1,02
